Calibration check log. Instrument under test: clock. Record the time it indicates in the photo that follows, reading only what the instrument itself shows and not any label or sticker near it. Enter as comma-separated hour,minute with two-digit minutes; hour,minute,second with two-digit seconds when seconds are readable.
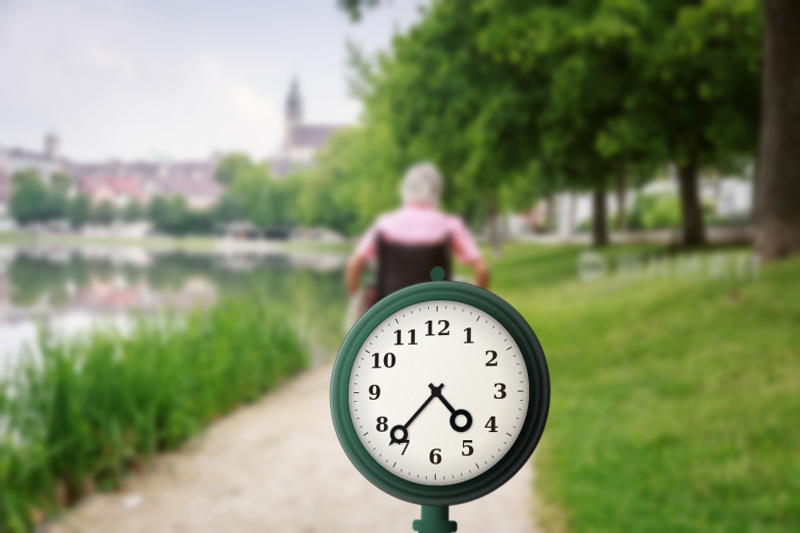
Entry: 4,37
